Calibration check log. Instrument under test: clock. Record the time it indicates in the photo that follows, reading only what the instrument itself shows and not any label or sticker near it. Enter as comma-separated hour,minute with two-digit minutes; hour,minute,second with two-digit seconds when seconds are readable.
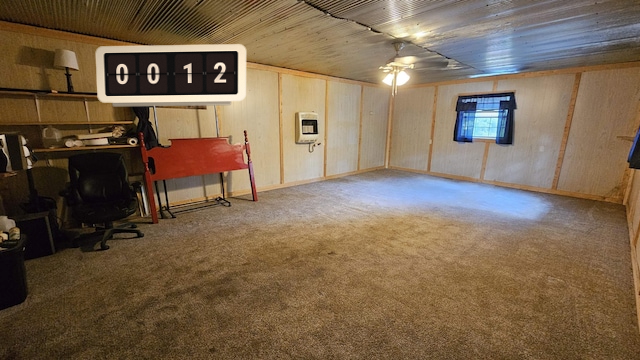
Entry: 0,12
